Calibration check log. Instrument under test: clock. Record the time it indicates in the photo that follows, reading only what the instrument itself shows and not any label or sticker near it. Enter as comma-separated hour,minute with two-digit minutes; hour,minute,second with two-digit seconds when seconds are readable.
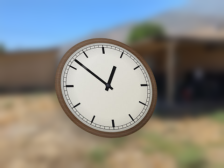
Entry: 12,52
